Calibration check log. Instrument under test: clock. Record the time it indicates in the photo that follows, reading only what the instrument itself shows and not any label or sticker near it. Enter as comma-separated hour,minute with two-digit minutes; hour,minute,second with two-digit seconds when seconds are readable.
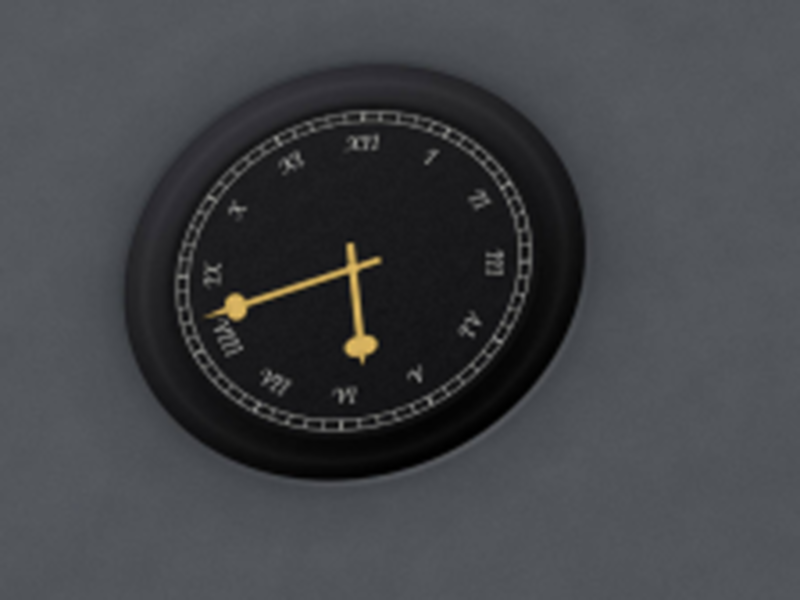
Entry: 5,42
